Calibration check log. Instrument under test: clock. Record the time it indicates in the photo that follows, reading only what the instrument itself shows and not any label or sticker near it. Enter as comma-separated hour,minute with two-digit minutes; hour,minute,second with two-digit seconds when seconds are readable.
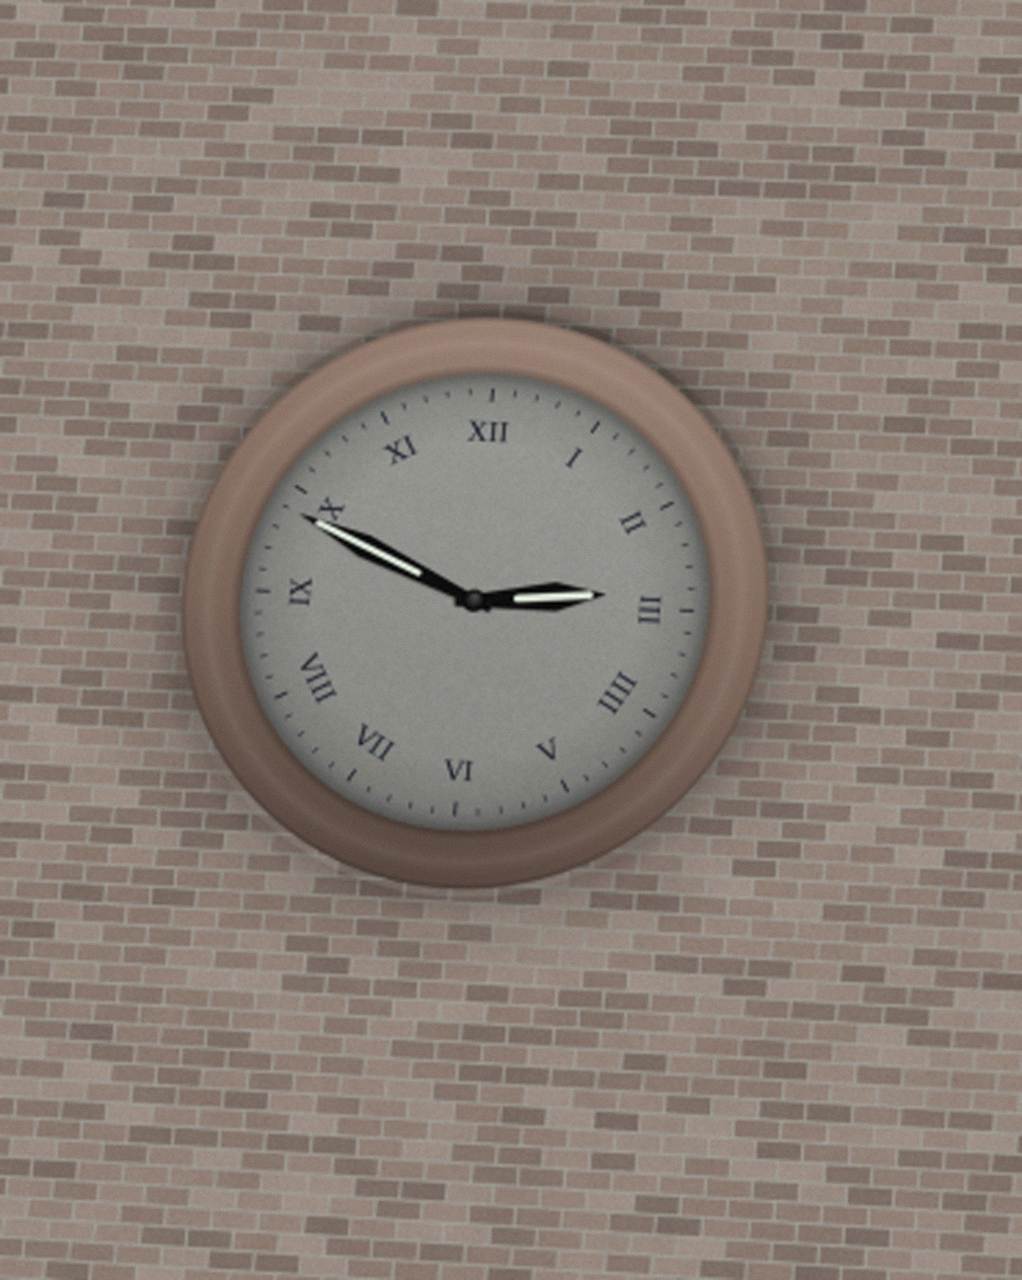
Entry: 2,49
